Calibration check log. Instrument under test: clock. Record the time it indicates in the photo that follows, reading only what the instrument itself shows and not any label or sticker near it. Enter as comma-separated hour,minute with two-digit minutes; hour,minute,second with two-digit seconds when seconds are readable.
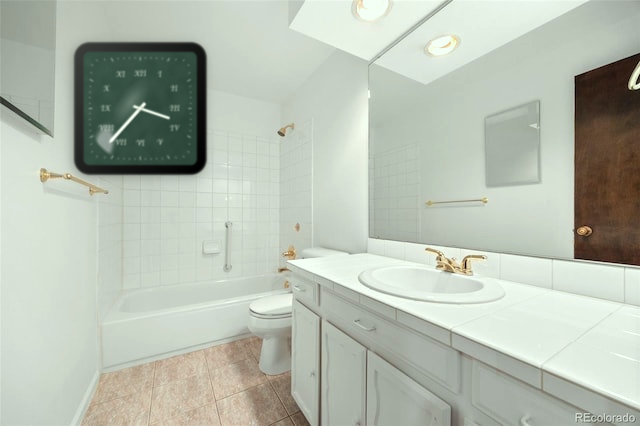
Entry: 3,37
